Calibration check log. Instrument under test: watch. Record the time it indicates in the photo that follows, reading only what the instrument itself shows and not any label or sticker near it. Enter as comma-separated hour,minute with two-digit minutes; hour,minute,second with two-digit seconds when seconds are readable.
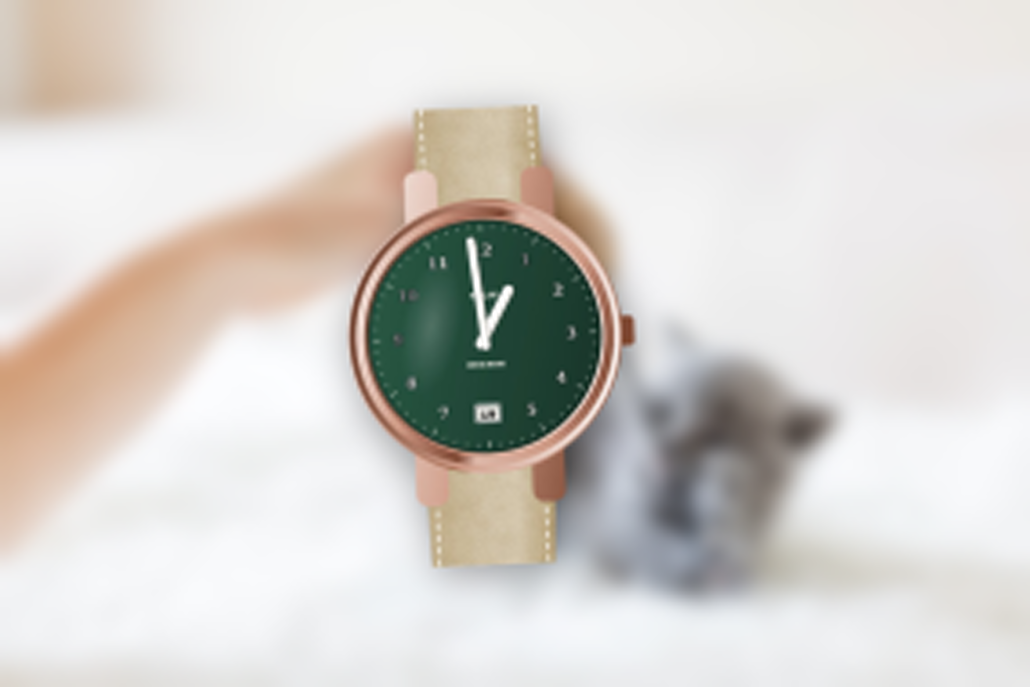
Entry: 12,59
